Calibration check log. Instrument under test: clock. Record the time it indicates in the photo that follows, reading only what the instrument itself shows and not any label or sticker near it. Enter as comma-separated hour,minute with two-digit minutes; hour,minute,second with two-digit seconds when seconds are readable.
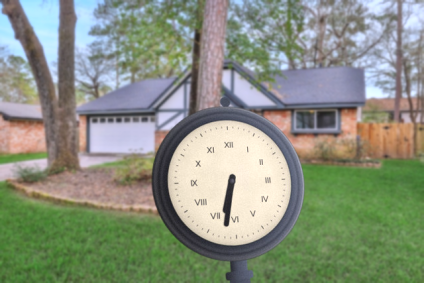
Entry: 6,32
